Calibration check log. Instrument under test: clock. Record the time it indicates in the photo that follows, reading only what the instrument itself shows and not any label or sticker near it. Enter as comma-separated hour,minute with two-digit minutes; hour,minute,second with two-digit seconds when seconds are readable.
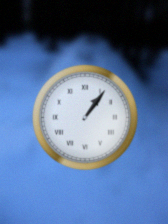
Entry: 1,06
